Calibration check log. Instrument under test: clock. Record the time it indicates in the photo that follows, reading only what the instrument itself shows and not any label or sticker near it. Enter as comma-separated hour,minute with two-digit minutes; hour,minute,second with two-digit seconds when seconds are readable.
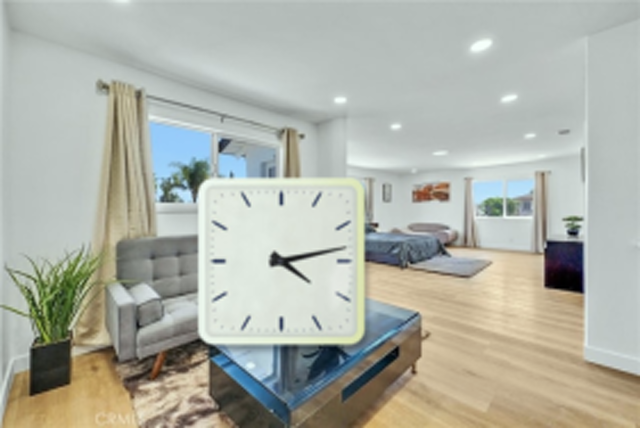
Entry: 4,13
